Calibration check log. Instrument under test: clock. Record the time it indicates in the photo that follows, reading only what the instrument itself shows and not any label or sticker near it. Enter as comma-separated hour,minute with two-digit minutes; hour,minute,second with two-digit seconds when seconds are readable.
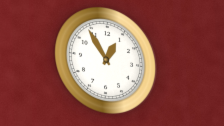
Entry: 12,54
